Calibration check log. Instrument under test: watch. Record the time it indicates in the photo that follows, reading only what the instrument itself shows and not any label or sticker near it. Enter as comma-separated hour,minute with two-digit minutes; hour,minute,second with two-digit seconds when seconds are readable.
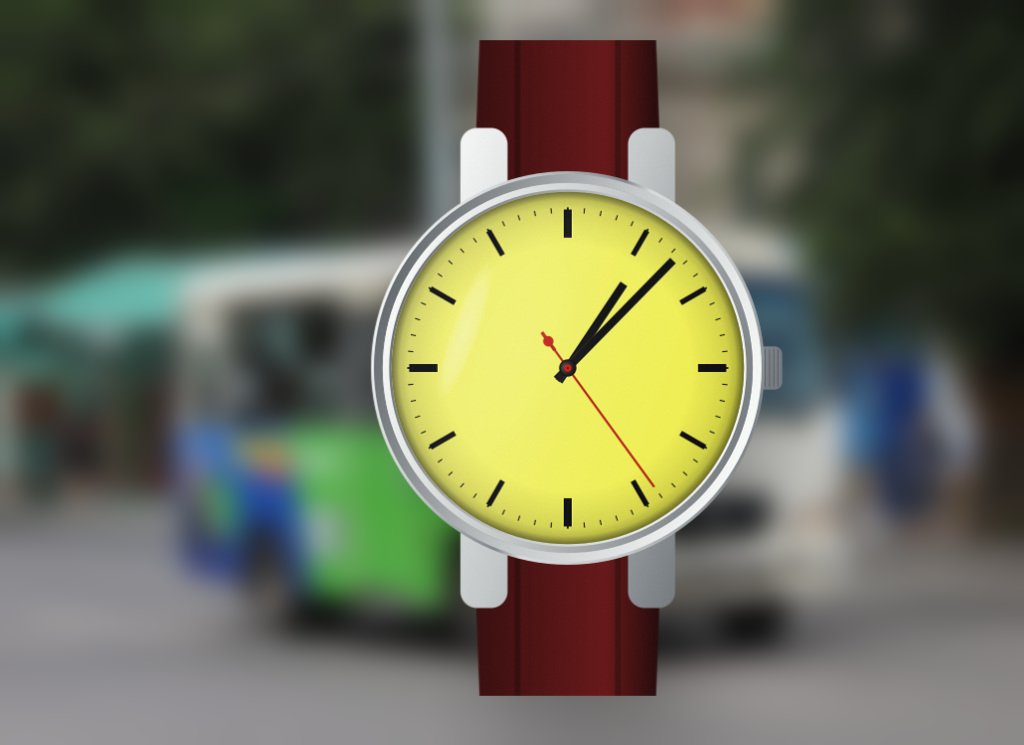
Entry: 1,07,24
